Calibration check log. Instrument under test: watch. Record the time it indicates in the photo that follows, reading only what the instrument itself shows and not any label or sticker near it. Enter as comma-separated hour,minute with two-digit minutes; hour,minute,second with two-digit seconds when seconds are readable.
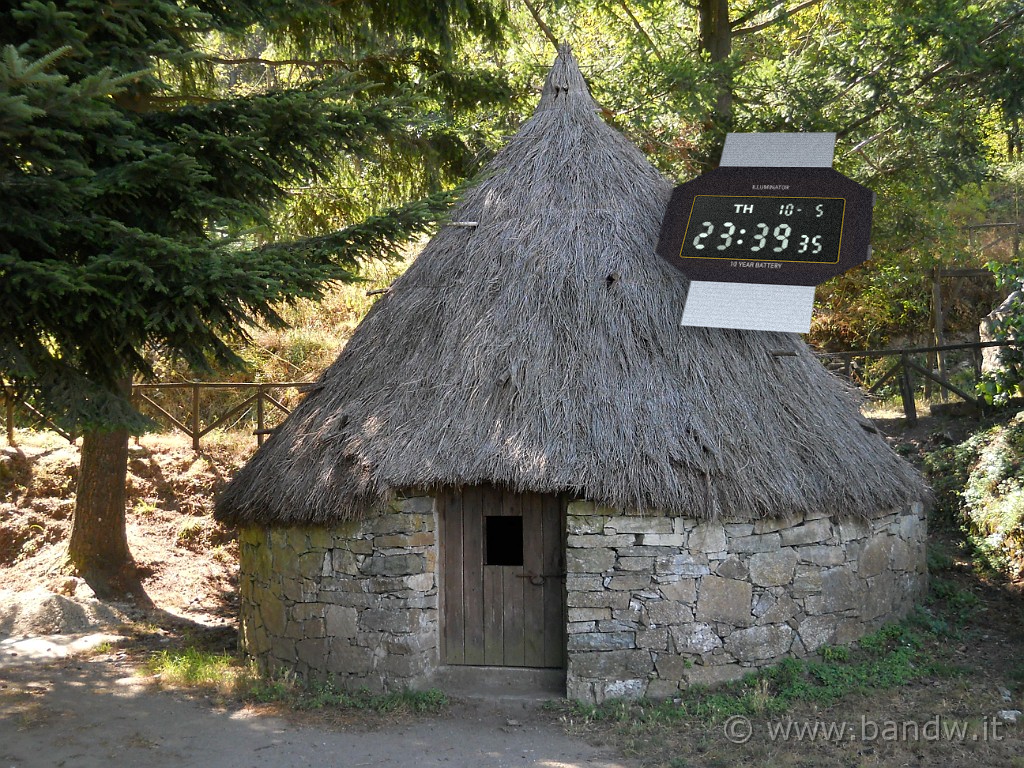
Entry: 23,39,35
